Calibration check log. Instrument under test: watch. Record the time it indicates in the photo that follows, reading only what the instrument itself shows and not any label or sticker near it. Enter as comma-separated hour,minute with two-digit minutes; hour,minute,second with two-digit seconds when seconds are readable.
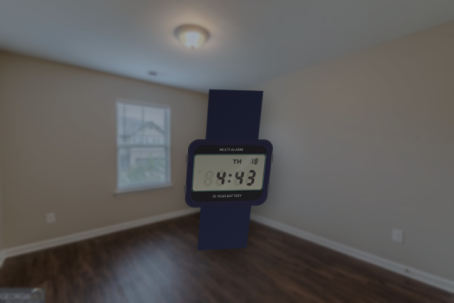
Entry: 4,43
